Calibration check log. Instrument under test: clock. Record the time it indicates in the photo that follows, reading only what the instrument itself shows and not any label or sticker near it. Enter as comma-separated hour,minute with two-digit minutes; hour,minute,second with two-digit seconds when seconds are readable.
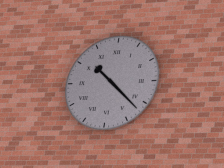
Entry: 10,22
